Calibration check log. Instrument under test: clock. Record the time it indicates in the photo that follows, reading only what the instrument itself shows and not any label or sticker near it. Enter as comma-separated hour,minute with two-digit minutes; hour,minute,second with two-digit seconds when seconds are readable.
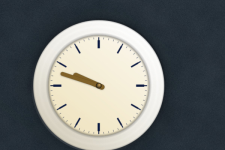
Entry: 9,48
